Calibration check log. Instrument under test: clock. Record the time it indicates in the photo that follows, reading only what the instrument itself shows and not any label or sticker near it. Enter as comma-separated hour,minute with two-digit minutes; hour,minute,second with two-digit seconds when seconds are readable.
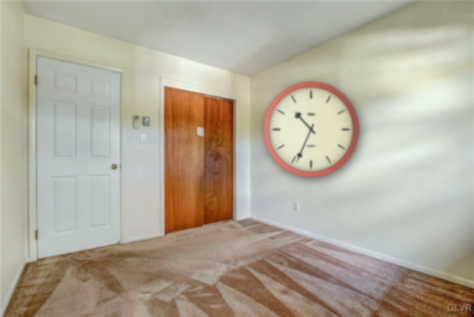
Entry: 10,34
